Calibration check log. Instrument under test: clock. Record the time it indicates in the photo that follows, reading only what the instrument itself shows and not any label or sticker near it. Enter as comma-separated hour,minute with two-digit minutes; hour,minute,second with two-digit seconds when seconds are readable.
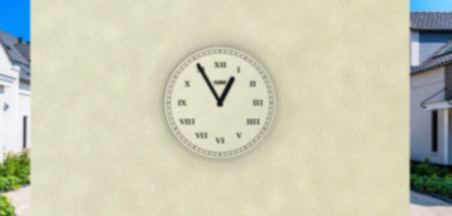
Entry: 12,55
